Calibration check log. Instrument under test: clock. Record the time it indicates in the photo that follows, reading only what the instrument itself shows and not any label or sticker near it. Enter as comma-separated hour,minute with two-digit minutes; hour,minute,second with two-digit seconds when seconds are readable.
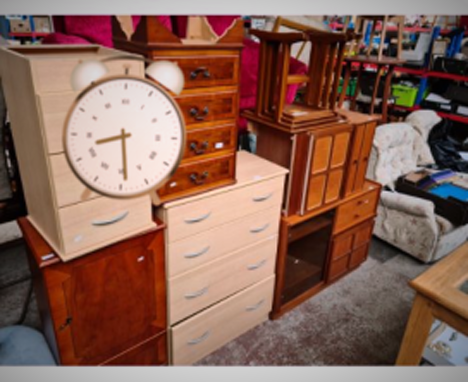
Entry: 8,29
